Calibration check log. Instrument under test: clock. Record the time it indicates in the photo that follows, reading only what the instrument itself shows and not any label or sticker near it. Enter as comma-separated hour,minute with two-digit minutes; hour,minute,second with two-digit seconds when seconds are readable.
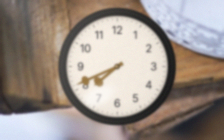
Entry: 7,41
